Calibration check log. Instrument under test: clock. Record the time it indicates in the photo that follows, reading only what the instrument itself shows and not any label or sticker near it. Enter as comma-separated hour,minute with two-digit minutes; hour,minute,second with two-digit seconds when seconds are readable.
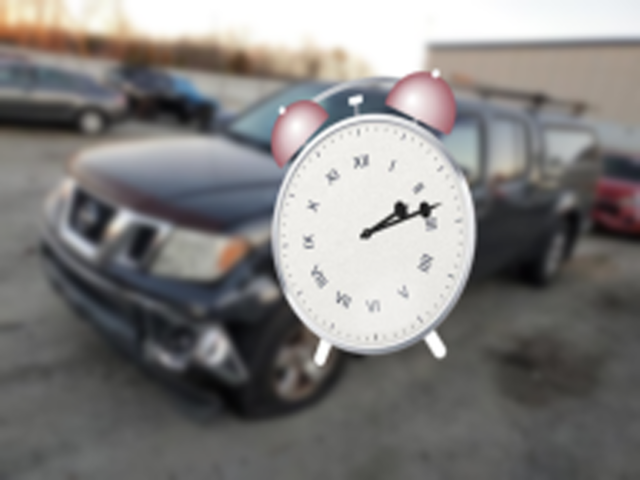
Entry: 2,13
